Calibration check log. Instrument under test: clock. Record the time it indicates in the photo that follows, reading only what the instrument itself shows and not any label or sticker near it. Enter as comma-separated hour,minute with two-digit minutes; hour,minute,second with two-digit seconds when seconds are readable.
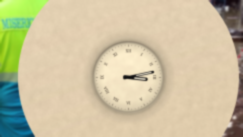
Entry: 3,13
